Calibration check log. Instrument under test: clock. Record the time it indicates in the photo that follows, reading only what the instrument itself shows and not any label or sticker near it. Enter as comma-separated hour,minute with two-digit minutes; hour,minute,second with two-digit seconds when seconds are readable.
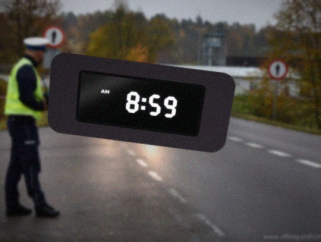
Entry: 8,59
